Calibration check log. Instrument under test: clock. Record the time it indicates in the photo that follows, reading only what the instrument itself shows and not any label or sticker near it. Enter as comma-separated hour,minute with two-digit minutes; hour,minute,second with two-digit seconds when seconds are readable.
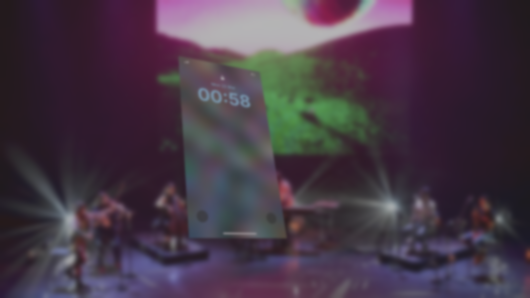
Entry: 0,58
